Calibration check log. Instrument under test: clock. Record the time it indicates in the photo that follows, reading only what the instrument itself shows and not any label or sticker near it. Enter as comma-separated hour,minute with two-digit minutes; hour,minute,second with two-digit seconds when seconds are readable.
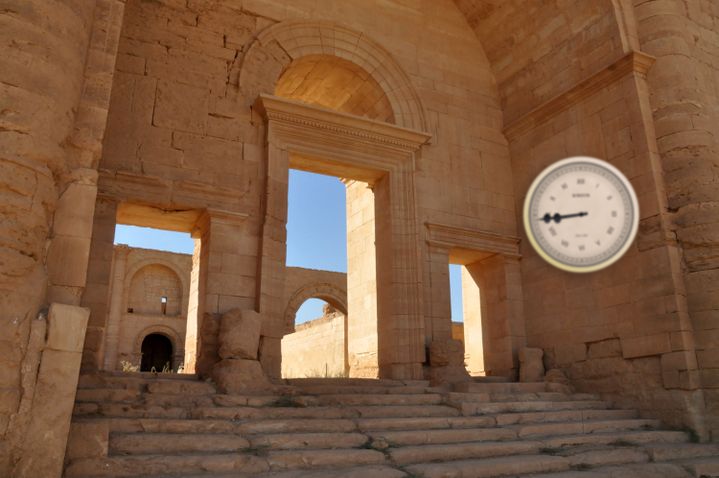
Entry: 8,44
